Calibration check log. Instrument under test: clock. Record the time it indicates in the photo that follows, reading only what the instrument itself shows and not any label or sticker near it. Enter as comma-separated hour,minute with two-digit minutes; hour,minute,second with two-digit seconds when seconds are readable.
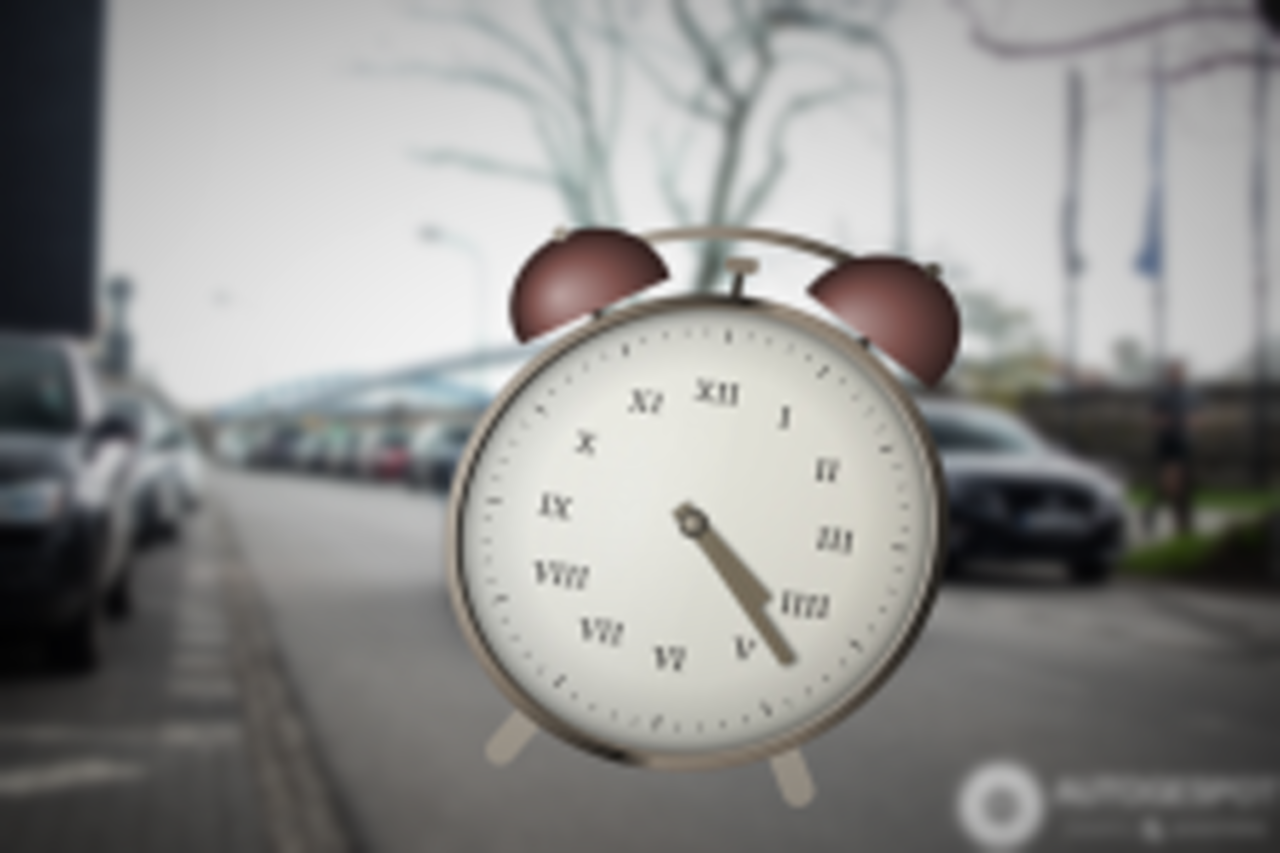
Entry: 4,23
